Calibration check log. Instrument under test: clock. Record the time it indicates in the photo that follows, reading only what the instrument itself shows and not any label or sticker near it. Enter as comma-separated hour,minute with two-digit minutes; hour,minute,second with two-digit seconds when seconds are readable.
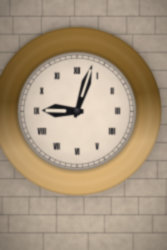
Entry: 9,03
